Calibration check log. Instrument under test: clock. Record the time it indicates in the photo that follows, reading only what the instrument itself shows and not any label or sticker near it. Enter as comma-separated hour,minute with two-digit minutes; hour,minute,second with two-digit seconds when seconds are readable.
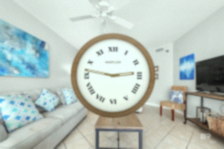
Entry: 2,47
